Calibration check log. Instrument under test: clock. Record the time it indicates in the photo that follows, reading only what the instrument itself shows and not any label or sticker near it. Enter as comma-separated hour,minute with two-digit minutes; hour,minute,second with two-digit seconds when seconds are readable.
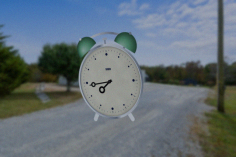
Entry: 7,44
